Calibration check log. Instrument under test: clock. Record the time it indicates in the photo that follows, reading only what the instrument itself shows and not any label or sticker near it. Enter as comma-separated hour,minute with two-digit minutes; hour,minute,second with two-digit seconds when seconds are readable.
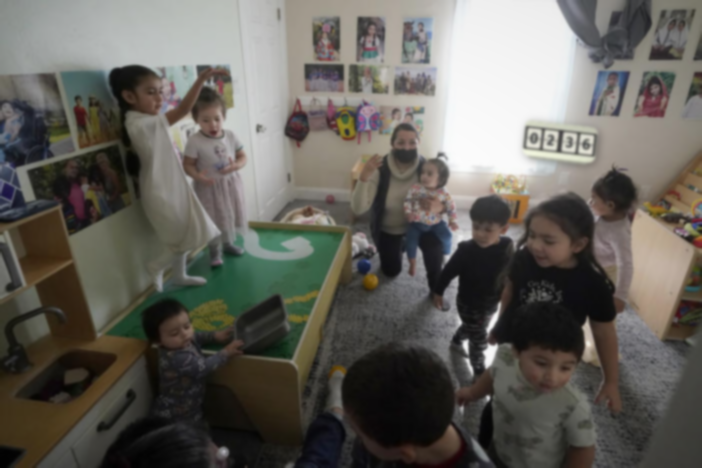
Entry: 2,36
